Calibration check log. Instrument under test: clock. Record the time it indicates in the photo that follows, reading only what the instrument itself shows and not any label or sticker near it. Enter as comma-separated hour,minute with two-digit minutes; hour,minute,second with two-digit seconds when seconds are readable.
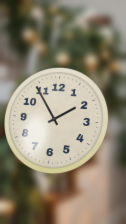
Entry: 1,54
